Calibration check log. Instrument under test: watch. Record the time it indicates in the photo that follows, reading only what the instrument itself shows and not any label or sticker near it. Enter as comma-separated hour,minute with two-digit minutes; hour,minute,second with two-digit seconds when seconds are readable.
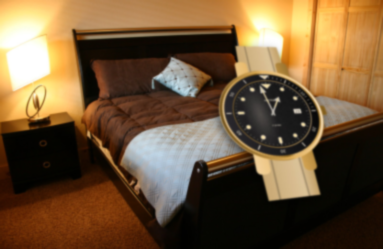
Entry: 12,58
